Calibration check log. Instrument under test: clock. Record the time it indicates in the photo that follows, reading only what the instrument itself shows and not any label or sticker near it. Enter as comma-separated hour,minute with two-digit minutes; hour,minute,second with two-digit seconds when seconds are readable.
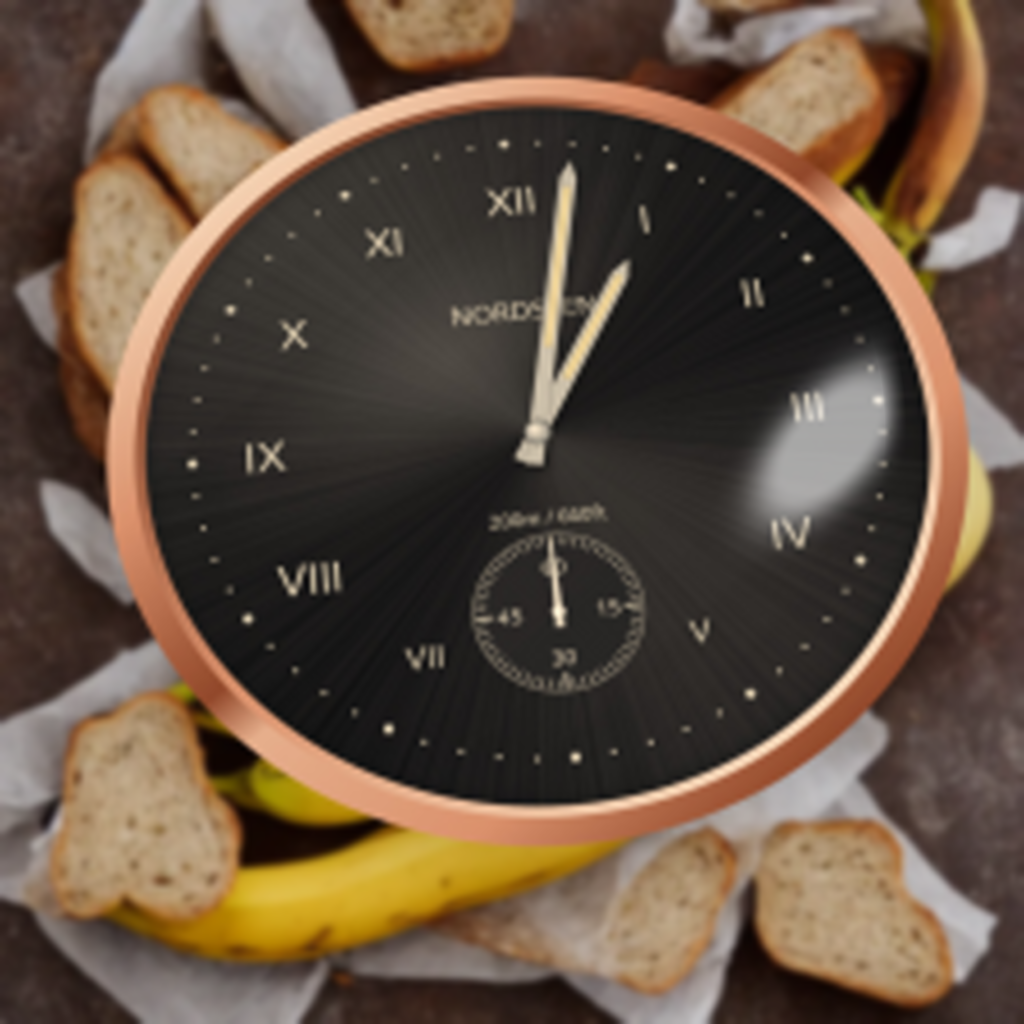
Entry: 1,02
